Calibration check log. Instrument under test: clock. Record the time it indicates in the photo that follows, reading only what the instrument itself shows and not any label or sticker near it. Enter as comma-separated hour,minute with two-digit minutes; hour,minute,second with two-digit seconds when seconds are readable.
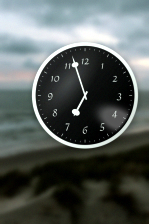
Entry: 6,57
